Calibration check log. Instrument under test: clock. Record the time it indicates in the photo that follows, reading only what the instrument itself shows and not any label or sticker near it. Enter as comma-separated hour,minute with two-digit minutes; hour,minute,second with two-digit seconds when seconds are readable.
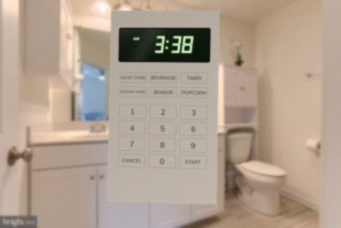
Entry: 3,38
